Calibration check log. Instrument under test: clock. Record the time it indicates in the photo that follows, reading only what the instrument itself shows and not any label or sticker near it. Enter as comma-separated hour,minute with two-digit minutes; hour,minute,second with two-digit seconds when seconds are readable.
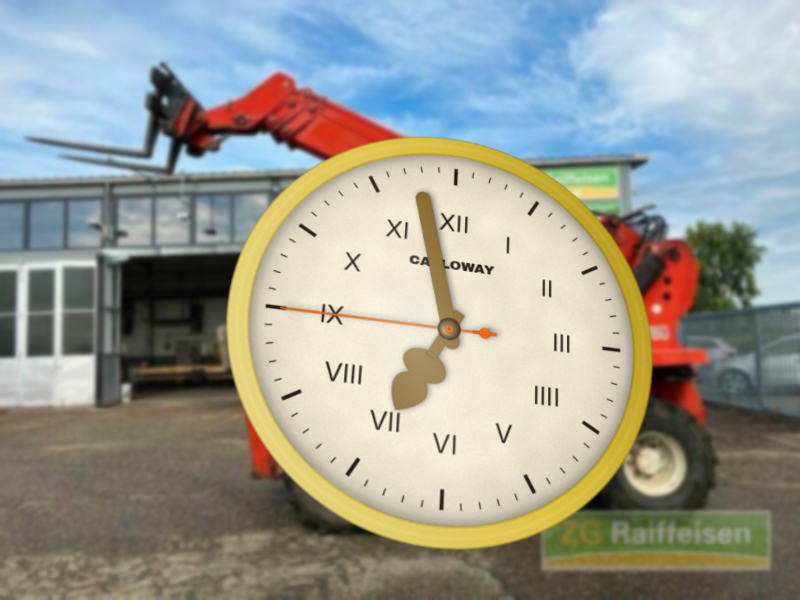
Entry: 6,57,45
